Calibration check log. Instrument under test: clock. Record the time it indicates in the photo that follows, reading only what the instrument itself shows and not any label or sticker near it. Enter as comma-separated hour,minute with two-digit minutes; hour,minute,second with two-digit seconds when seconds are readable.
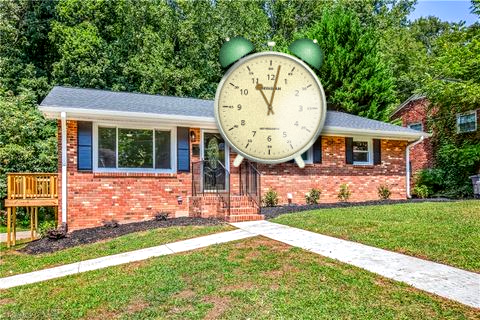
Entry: 11,02
